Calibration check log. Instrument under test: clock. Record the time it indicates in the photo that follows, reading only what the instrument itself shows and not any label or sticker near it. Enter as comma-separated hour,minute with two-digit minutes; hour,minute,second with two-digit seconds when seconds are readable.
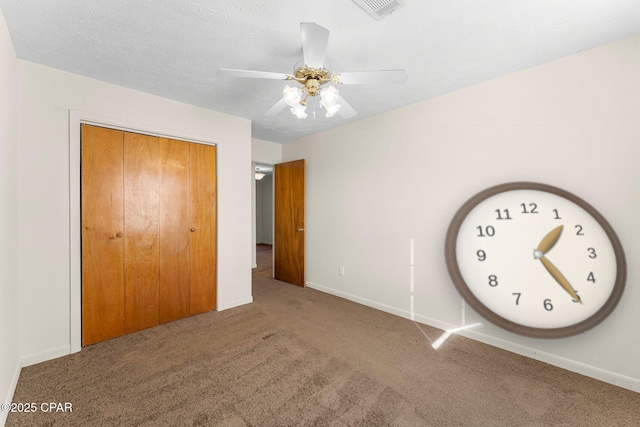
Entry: 1,25
